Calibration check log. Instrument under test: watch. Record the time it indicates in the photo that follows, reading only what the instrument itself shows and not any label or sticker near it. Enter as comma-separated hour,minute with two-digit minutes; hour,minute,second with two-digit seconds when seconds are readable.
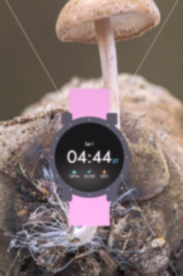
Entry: 4,44
